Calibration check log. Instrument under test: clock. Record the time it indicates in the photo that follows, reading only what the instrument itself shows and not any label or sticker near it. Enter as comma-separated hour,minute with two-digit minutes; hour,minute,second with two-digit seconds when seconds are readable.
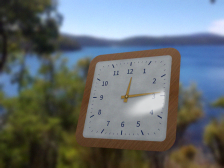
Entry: 12,14
